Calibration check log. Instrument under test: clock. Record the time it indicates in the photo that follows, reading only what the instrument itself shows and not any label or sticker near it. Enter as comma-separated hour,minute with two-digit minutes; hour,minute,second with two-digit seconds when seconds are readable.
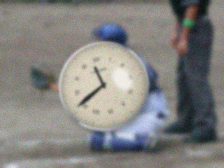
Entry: 11,41
